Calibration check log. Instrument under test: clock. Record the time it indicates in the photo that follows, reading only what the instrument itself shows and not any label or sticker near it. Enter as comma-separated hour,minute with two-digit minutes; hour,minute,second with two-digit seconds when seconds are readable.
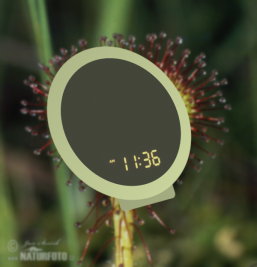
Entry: 11,36
